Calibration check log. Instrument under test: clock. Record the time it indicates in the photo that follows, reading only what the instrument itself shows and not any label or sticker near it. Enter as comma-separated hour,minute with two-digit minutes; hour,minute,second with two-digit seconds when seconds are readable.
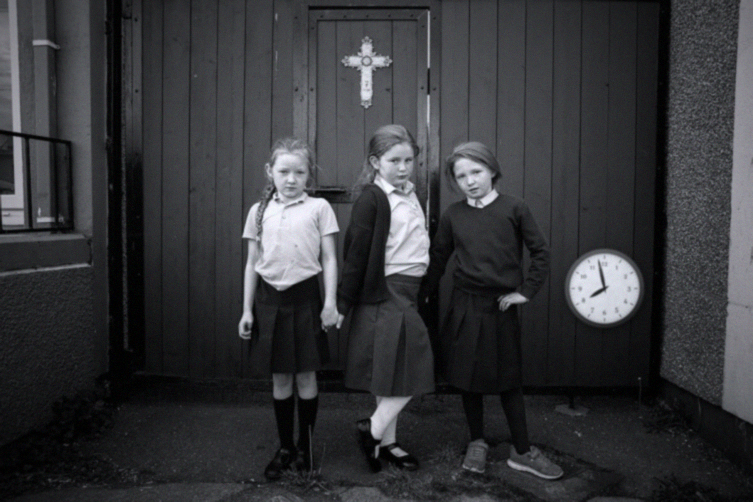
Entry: 7,58
